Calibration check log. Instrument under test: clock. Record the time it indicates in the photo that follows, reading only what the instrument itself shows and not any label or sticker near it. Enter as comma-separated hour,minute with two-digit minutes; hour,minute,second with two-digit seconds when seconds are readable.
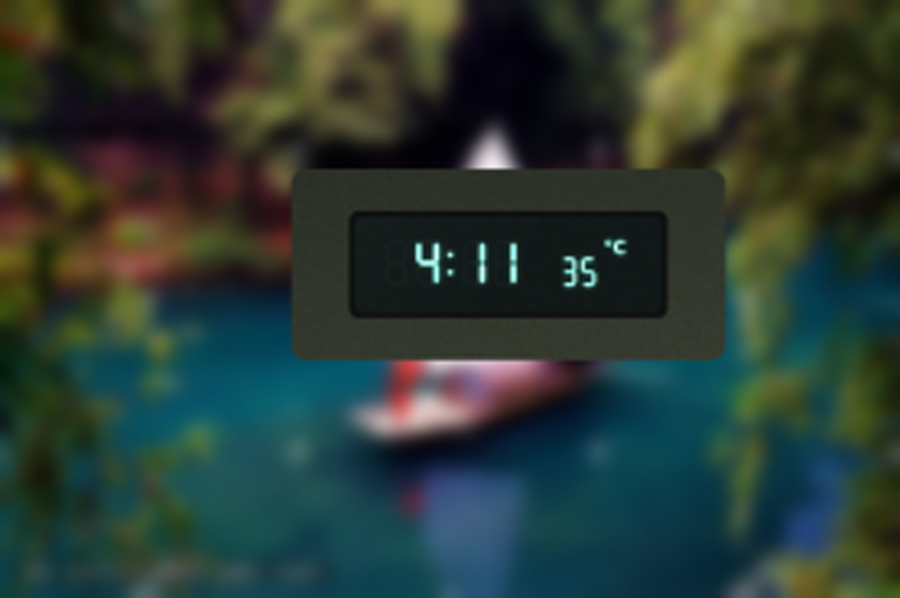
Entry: 4,11
